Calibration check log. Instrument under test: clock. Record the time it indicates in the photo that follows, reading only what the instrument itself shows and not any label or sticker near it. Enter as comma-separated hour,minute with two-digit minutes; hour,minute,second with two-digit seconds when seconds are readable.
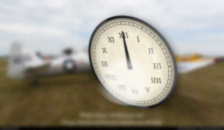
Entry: 12,00
